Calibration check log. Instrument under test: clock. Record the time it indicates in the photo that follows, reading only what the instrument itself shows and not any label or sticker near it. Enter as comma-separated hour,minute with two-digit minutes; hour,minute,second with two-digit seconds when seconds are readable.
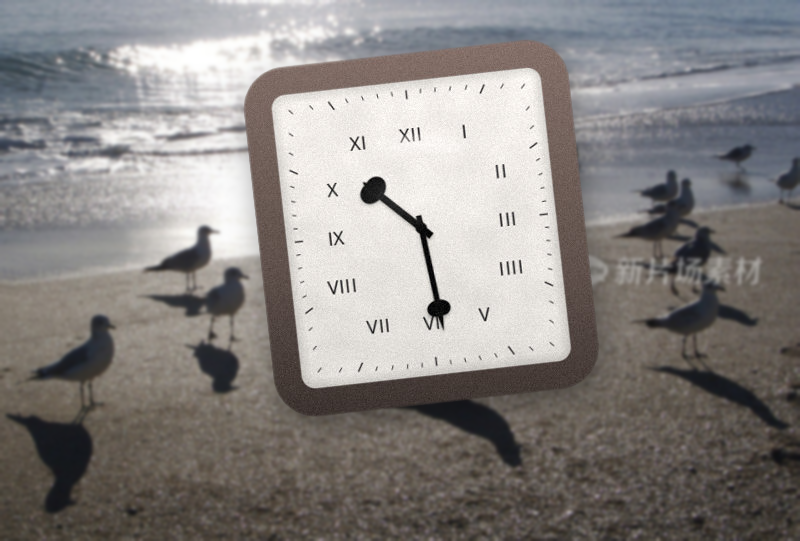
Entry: 10,29
